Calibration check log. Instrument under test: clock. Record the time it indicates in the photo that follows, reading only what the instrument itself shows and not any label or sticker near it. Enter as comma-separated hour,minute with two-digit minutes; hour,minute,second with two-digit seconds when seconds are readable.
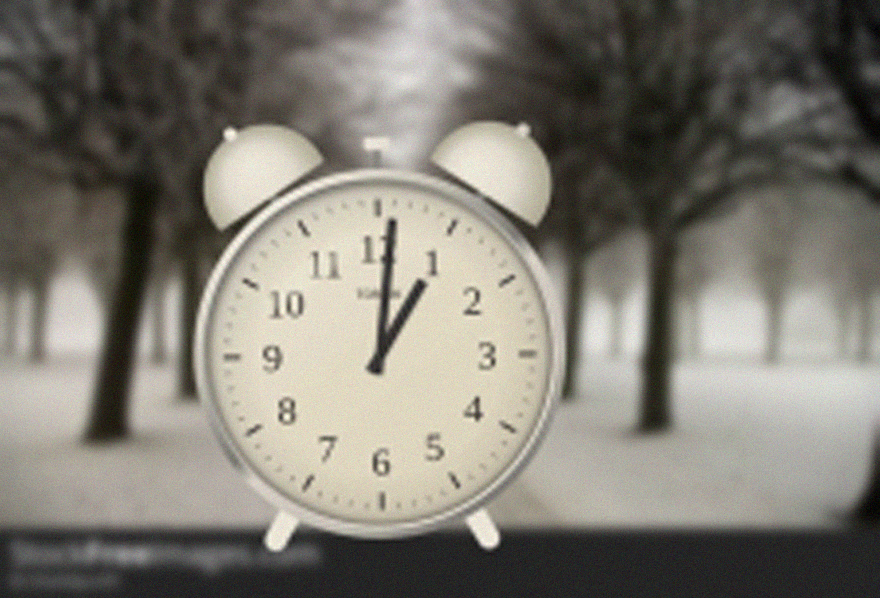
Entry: 1,01
